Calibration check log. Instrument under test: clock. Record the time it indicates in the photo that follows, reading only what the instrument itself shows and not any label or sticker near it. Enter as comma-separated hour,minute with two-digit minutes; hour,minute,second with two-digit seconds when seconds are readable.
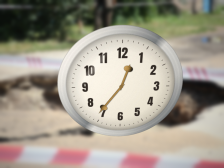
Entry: 12,36
